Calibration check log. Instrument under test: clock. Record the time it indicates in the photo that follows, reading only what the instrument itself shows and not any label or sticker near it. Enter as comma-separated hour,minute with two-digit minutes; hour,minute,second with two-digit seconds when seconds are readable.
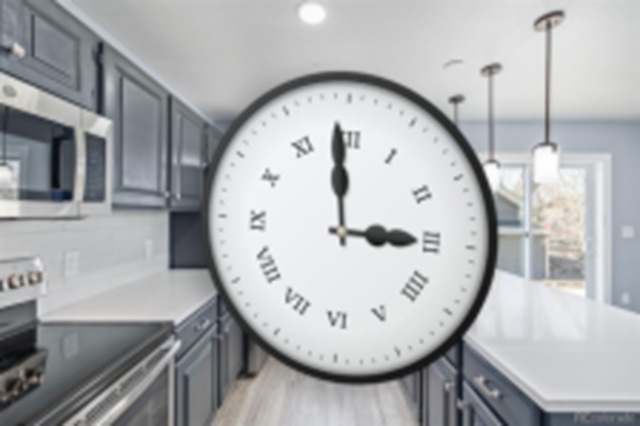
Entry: 2,59
